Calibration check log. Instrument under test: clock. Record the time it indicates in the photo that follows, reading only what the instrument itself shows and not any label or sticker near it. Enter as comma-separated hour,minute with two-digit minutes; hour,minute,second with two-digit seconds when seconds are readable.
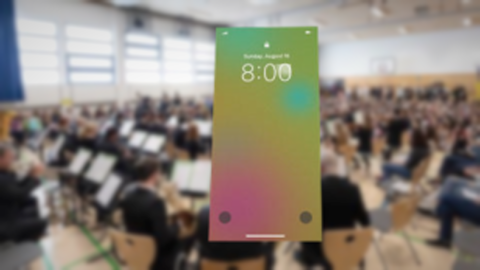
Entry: 8,00
